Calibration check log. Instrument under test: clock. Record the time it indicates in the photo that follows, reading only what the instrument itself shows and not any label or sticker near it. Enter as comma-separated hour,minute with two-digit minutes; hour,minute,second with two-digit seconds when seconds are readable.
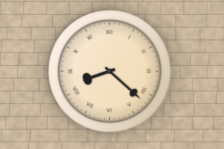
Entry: 8,22
